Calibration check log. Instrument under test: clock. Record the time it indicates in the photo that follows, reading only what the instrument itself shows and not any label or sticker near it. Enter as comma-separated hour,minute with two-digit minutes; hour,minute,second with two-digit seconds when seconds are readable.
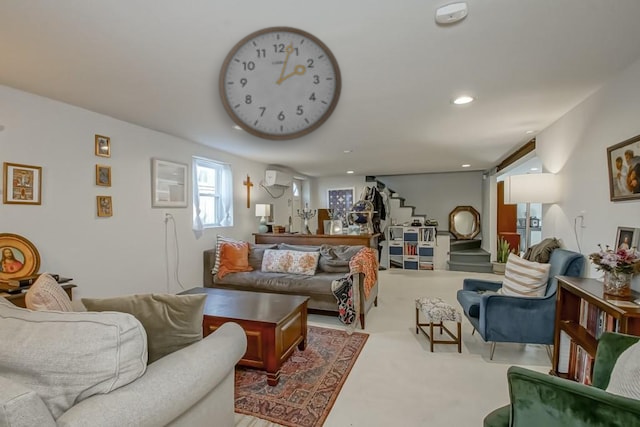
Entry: 2,03
